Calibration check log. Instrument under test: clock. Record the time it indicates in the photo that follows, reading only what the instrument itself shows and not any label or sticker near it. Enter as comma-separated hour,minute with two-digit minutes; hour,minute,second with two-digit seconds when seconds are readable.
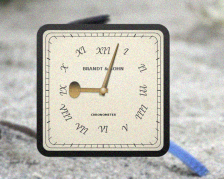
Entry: 9,03
